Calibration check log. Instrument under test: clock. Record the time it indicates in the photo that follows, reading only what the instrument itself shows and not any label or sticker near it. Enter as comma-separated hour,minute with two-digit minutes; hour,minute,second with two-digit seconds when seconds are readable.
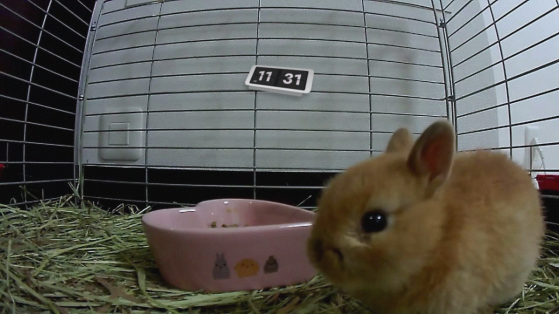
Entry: 11,31
